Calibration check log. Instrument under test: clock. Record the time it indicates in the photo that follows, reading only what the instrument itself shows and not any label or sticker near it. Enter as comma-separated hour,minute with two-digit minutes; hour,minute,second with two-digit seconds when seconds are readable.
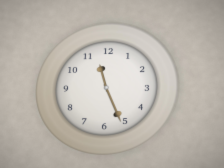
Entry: 11,26
